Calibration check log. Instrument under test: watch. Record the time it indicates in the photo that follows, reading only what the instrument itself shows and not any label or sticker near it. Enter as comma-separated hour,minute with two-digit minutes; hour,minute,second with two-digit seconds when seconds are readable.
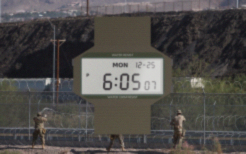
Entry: 6,05
